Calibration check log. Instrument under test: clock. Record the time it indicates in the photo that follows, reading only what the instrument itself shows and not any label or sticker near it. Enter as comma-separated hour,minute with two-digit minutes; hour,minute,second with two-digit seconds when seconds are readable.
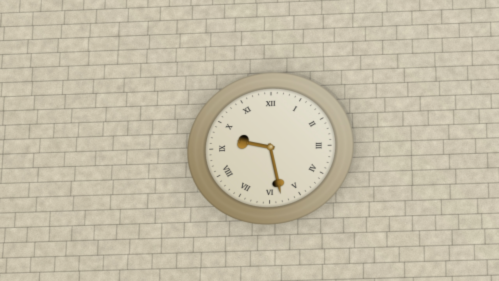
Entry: 9,28
